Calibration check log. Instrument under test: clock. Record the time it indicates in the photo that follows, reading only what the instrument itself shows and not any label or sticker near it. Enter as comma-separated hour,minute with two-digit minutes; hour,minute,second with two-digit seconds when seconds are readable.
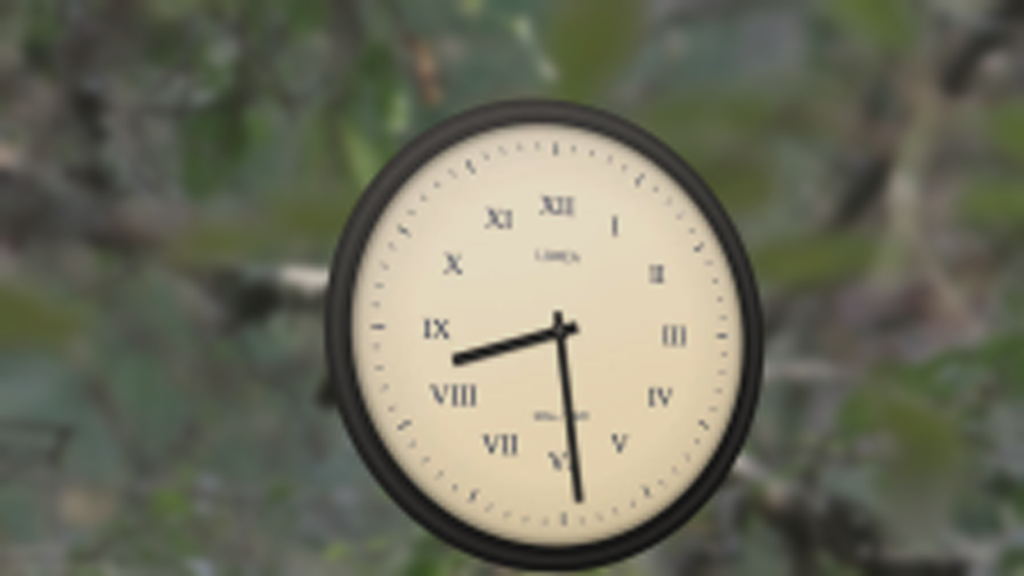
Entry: 8,29
